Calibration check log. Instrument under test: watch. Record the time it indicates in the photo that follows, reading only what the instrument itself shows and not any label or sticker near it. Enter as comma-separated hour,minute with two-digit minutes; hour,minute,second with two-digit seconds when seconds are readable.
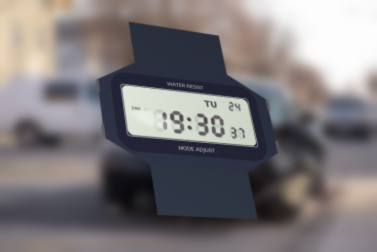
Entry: 19,30,37
